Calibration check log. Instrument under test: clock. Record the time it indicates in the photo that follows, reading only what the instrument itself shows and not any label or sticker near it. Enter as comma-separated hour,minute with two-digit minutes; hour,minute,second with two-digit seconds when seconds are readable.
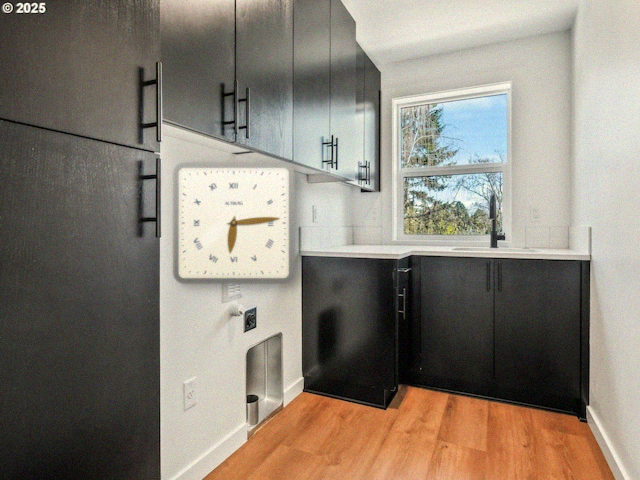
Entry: 6,14
